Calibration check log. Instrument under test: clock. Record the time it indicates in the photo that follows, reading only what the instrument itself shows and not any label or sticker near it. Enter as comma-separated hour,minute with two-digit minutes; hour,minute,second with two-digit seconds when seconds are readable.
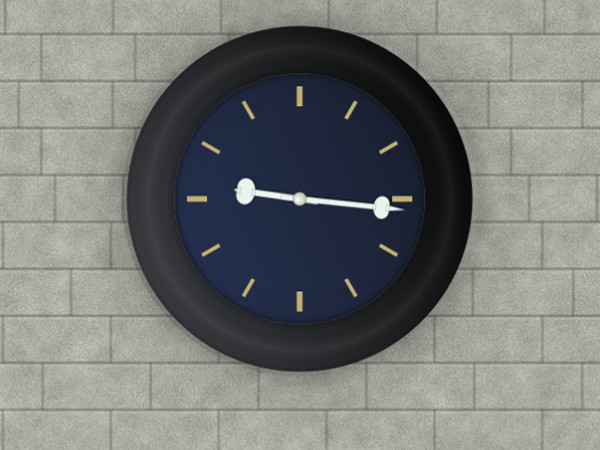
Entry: 9,16
